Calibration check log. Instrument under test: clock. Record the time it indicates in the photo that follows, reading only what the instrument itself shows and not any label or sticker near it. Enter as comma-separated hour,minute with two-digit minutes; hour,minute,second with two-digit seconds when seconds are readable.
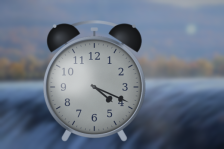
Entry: 4,19
